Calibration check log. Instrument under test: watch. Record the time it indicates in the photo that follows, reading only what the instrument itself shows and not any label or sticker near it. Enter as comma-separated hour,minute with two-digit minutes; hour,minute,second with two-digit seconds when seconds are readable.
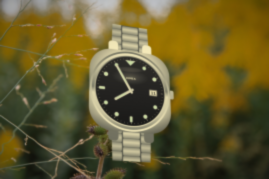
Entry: 7,55
